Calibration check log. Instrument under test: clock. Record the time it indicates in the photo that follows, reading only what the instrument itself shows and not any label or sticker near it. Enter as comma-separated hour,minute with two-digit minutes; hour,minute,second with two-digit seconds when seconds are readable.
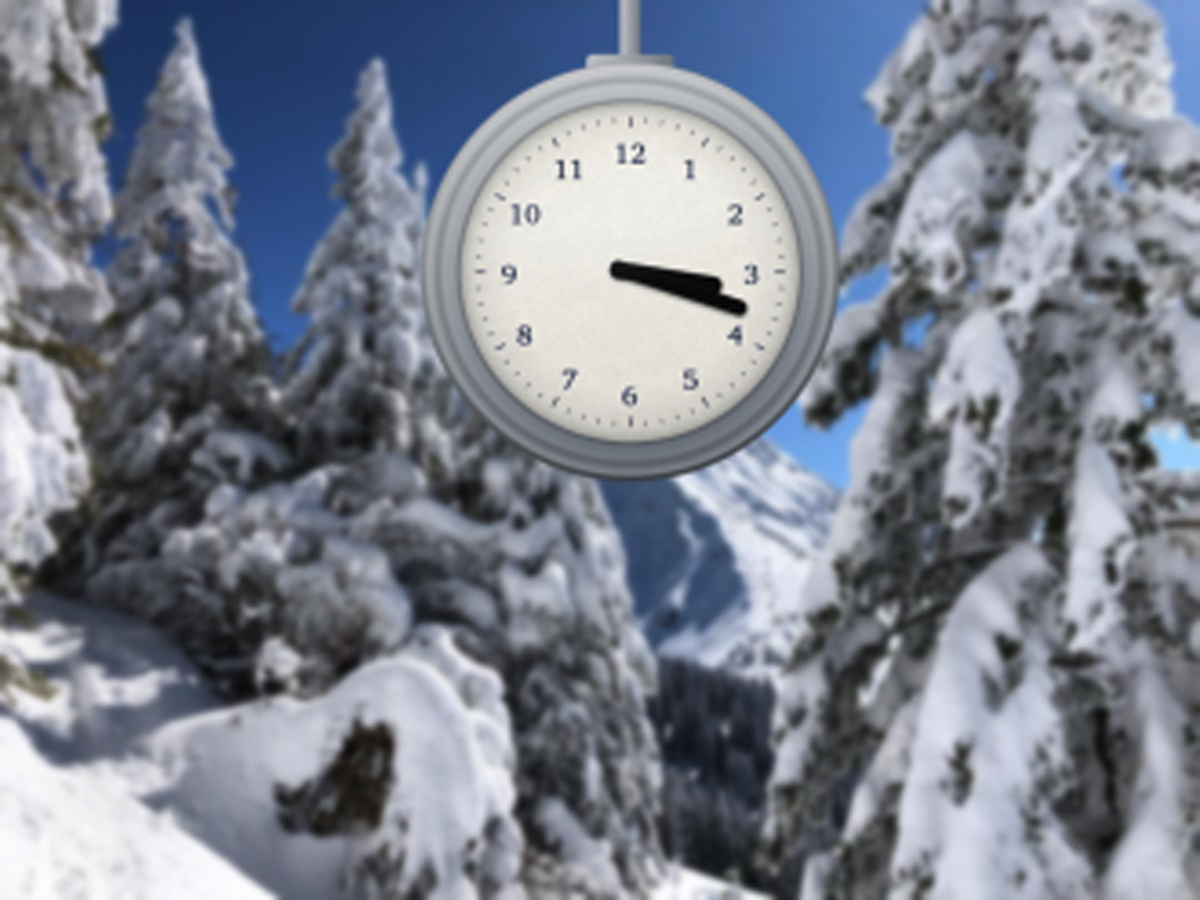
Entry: 3,18
